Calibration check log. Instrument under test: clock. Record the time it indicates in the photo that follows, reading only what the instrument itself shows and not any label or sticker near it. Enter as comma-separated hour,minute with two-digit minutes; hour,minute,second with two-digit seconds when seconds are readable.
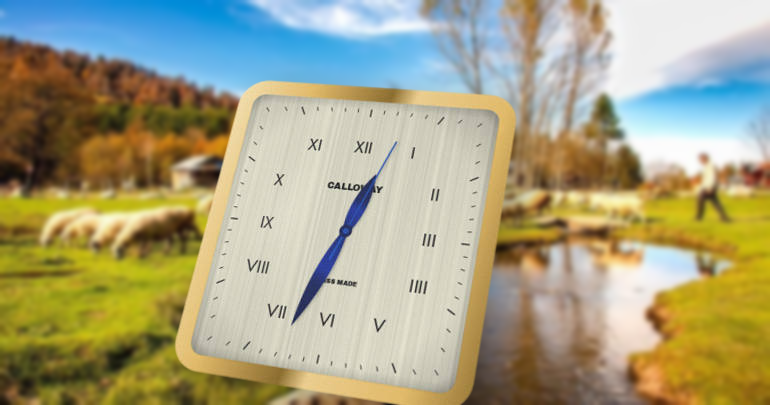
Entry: 12,33,03
